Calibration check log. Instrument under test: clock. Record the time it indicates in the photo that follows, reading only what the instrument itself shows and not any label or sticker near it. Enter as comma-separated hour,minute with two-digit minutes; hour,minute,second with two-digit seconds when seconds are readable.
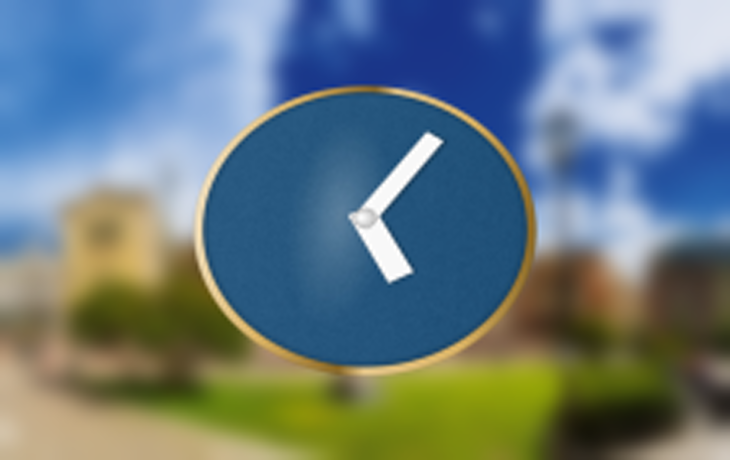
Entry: 5,06
